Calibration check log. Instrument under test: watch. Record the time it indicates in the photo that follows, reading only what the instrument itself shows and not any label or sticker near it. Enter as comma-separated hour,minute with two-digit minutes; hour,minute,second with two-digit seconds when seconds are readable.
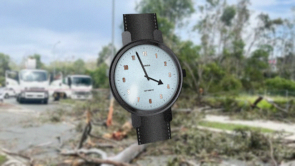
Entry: 3,57
